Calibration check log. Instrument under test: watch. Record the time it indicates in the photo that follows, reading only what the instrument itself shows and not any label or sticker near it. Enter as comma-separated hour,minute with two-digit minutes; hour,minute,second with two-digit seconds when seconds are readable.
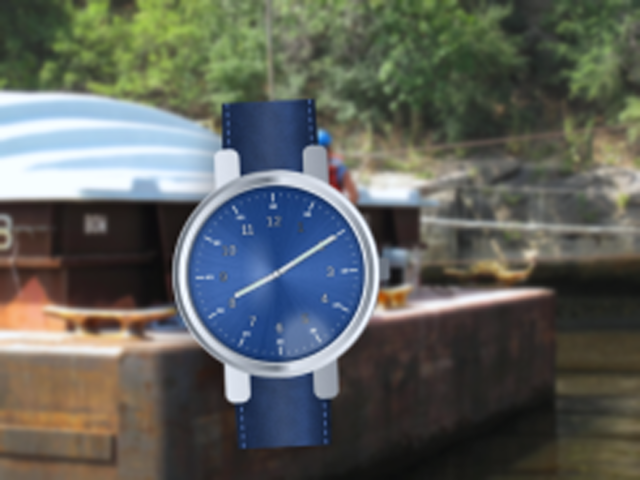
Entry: 8,10
